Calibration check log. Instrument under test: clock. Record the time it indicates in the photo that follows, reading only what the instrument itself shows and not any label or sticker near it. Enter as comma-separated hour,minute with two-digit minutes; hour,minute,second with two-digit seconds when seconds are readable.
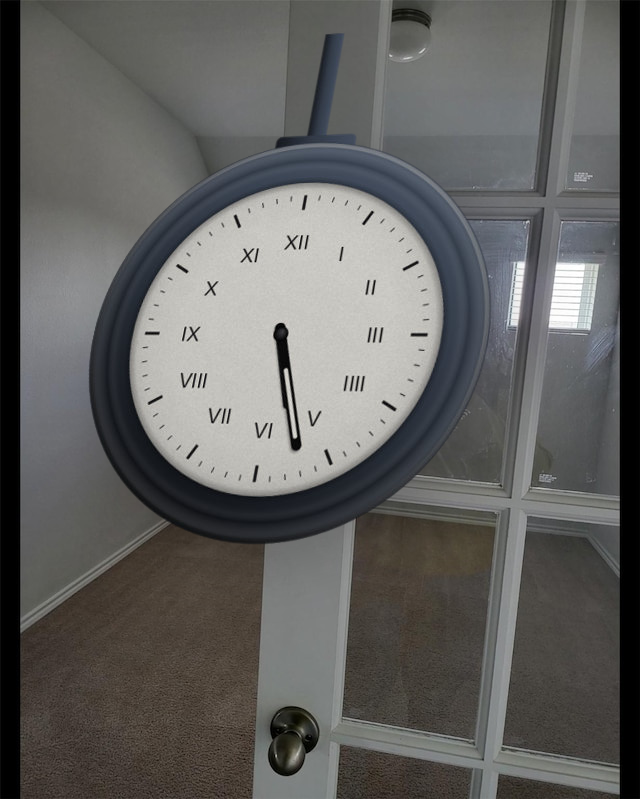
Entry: 5,27
